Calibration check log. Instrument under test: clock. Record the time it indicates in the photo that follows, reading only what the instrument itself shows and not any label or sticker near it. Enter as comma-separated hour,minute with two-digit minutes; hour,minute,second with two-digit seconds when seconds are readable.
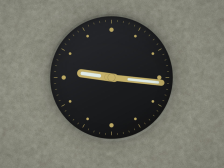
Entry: 9,16
